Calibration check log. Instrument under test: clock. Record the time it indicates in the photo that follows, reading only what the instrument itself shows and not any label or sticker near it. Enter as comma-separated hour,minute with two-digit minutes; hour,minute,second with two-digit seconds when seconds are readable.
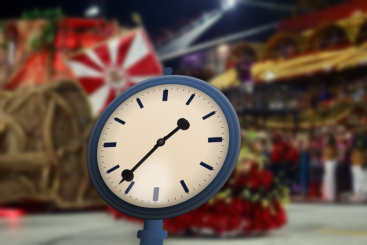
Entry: 1,37
